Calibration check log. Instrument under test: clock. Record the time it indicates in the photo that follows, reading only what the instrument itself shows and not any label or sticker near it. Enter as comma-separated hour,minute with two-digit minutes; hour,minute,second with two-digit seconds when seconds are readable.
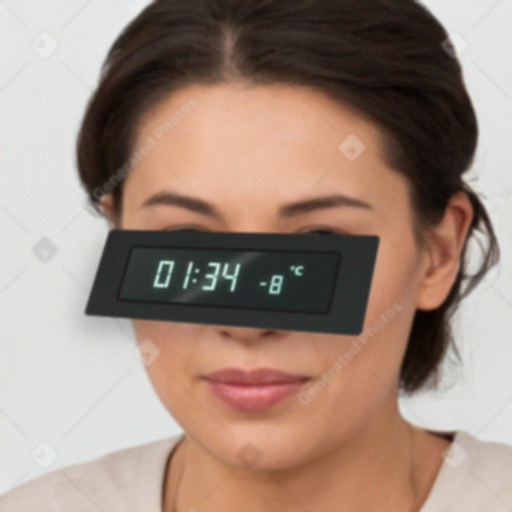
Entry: 1,34
